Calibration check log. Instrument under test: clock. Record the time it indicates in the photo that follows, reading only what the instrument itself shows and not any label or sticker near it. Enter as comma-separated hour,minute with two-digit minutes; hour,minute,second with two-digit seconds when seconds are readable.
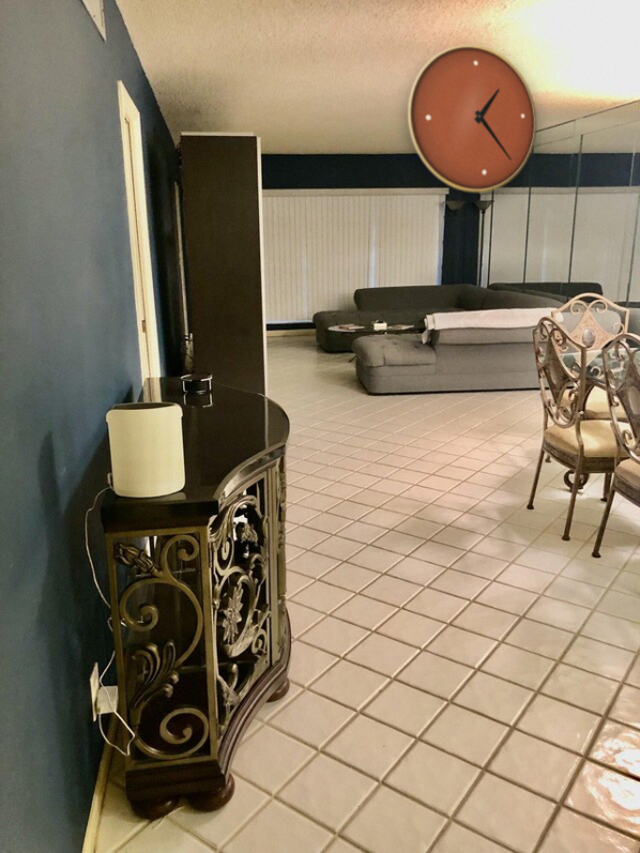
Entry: 1,24
